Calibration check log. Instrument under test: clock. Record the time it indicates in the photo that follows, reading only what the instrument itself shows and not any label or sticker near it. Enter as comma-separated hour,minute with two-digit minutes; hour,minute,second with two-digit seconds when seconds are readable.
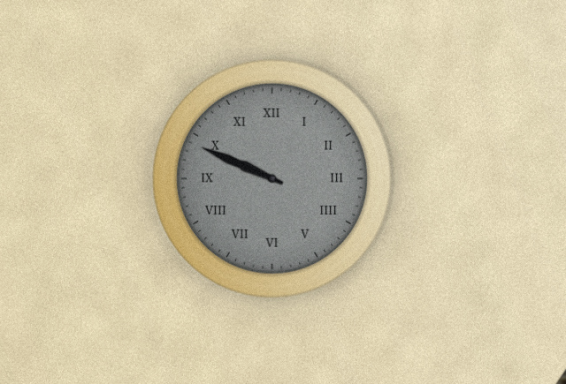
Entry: 9,49
